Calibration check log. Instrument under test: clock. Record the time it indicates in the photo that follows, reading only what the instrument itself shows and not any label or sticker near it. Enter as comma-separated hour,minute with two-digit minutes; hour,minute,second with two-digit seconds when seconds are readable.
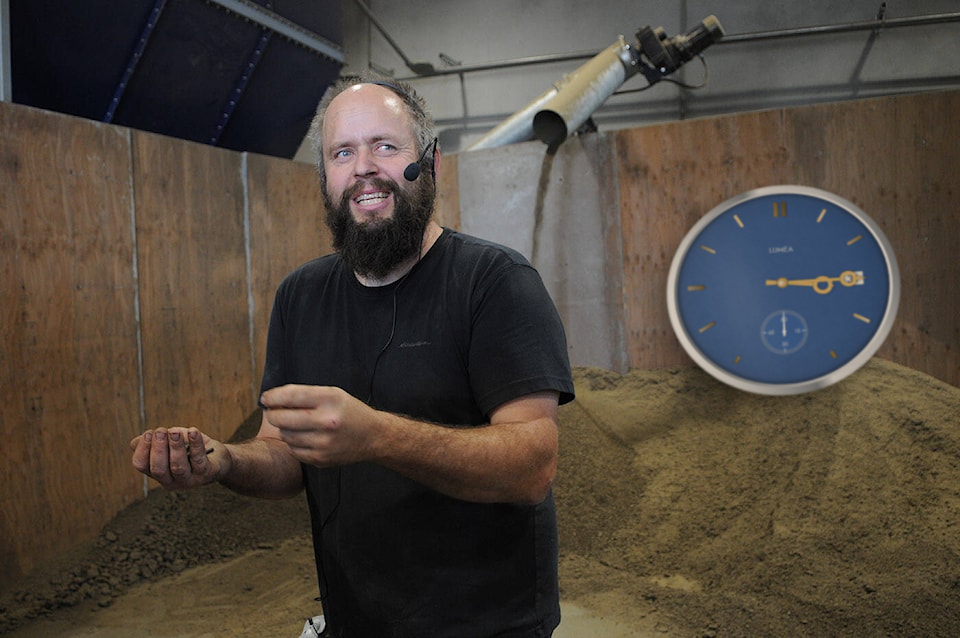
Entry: 3,15
